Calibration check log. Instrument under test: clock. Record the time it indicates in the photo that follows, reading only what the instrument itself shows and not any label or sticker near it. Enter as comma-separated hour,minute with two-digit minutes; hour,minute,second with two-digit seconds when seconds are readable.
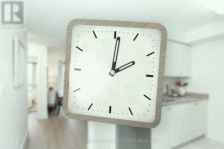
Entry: 2,01
